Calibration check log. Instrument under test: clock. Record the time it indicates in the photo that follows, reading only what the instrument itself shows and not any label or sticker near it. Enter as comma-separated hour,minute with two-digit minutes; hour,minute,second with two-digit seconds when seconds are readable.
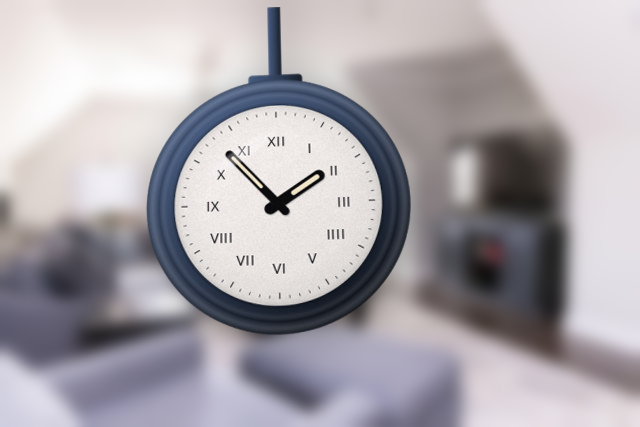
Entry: 1,53
